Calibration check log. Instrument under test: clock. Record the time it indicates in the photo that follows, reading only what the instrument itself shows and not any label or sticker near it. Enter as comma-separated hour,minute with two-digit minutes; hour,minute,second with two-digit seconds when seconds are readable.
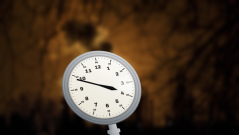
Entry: 3,49
